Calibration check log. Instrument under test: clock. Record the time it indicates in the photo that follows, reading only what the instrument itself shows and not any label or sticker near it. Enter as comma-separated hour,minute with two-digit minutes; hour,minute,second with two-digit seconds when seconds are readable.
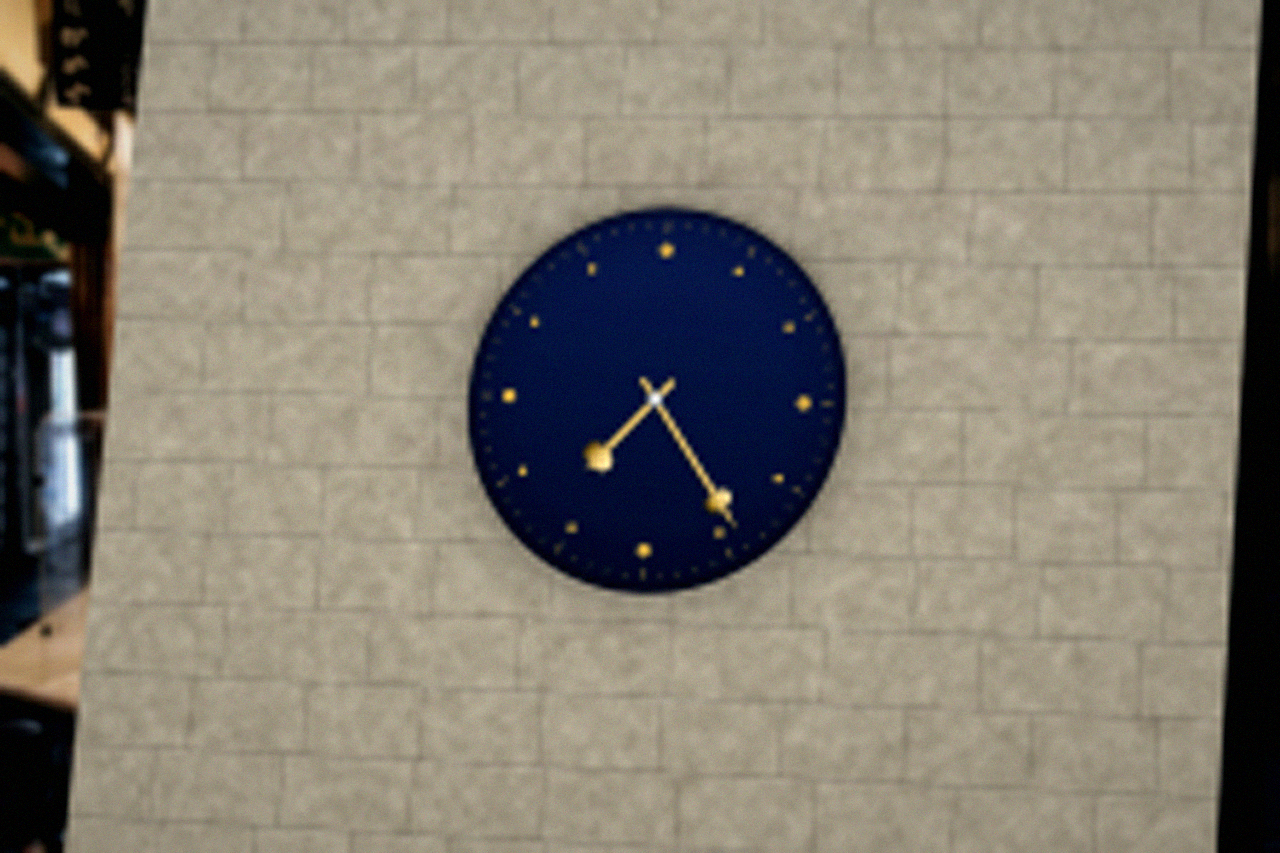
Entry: 7,24
